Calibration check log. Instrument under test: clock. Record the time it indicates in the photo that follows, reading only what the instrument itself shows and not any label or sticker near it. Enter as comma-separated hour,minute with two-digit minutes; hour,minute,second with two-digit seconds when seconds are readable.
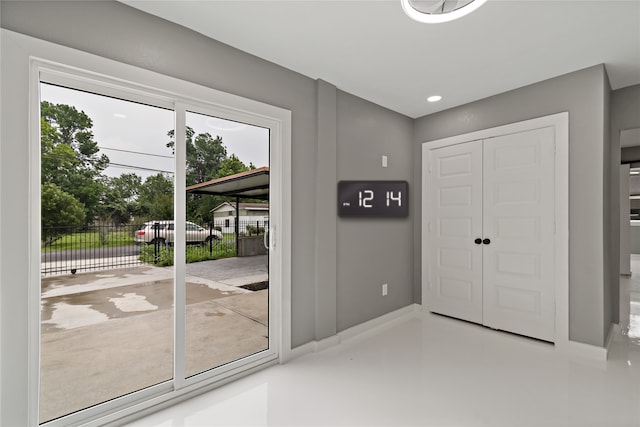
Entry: 12,14
